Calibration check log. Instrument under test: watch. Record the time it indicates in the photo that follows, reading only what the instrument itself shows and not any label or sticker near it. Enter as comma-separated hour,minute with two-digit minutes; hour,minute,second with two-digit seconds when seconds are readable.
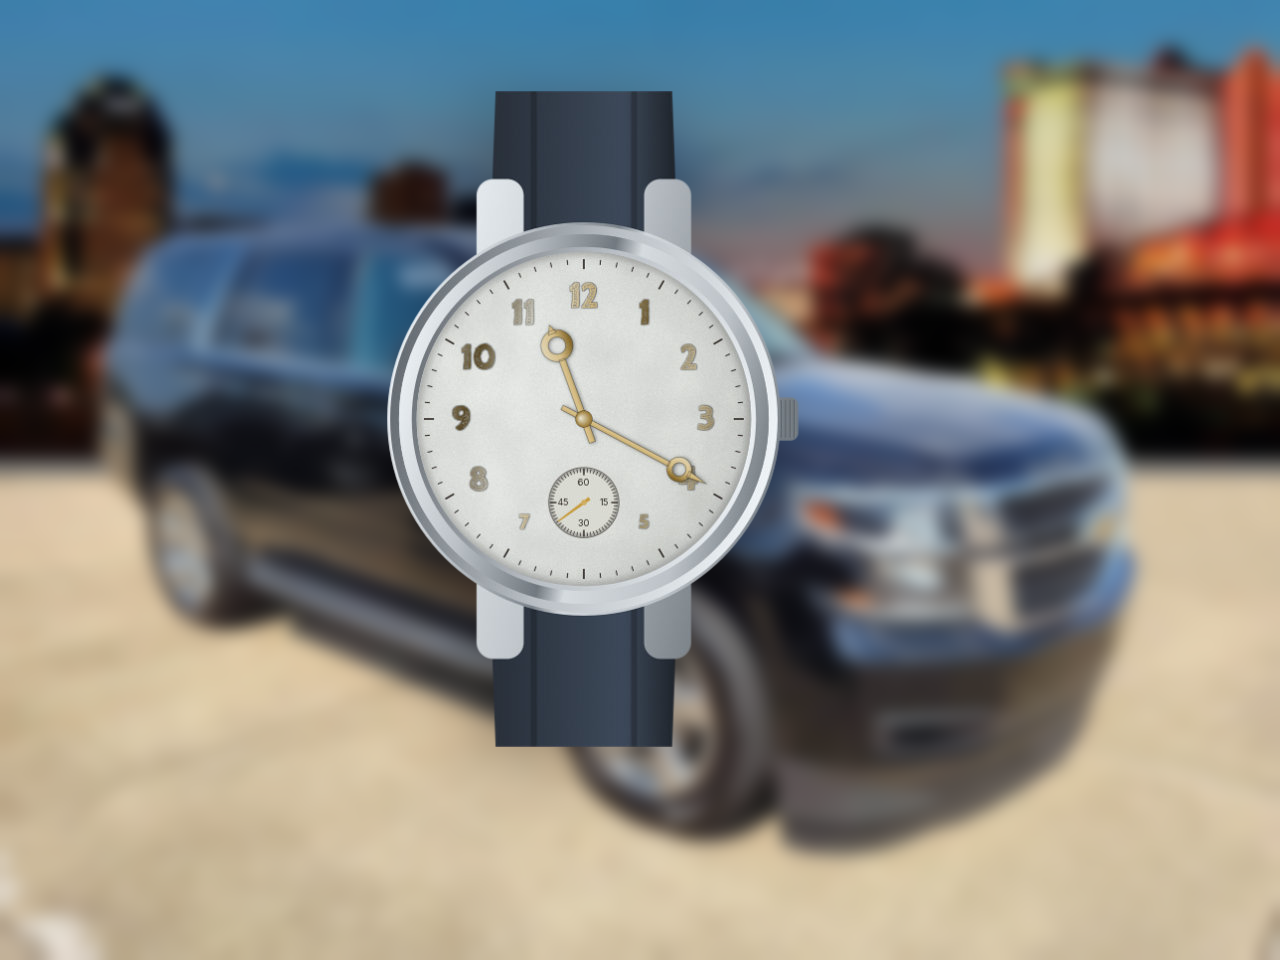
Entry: 11,19,39
